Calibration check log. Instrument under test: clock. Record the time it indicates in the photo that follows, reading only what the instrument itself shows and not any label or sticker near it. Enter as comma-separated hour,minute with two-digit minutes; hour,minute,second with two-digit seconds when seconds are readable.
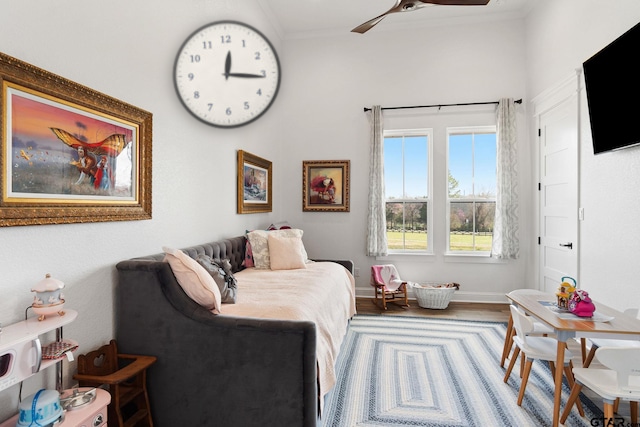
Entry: 12,16
